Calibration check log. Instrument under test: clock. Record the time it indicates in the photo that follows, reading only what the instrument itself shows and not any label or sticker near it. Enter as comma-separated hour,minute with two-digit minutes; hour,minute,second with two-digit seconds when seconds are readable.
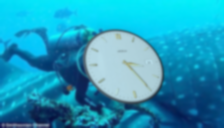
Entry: 3,25
